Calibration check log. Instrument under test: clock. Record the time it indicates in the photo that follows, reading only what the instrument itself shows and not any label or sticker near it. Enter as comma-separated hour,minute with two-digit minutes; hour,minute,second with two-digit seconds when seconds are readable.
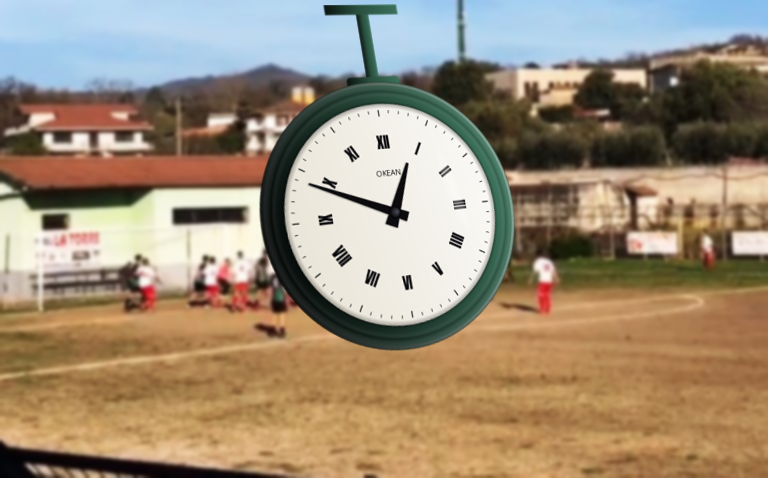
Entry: 12,49
